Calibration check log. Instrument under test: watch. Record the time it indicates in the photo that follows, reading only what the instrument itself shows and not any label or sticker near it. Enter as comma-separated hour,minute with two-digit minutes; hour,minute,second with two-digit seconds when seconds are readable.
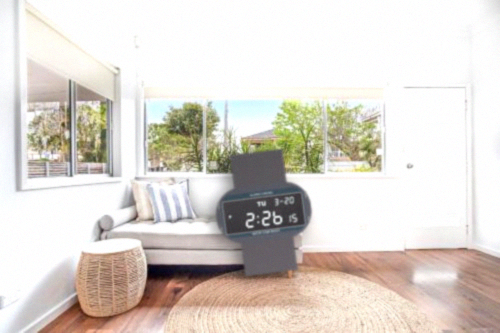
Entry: 2,26
